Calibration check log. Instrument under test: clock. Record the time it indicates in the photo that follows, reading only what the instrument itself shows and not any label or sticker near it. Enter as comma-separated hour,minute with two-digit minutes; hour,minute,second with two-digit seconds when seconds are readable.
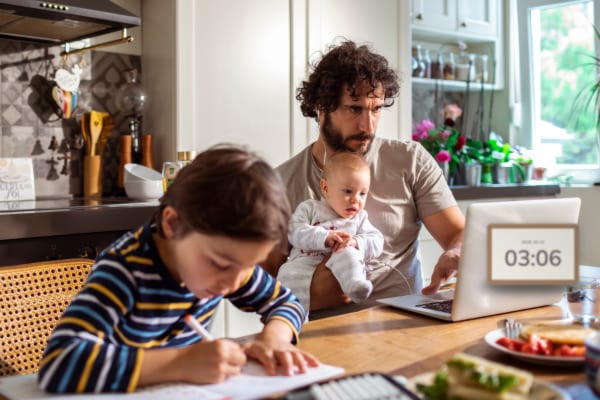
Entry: 3,06
